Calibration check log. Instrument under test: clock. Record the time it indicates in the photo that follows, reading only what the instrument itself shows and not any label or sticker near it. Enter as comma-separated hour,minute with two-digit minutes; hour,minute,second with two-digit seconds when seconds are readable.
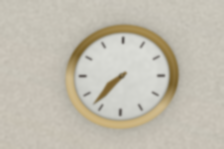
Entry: 7,37
